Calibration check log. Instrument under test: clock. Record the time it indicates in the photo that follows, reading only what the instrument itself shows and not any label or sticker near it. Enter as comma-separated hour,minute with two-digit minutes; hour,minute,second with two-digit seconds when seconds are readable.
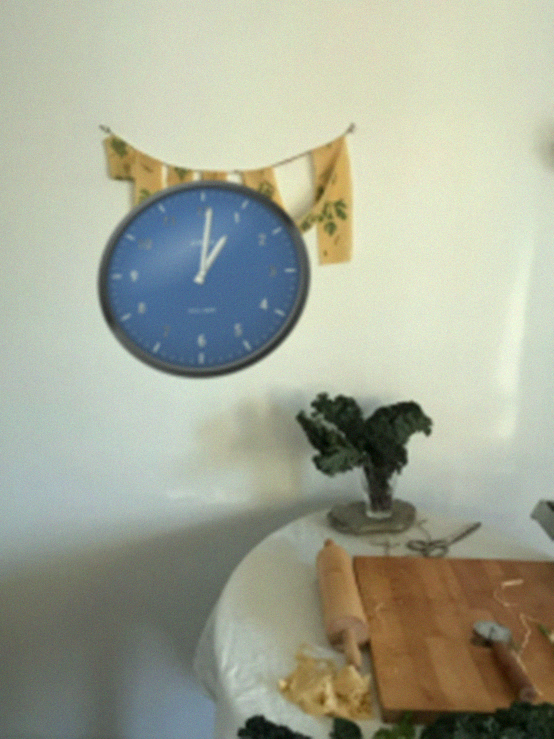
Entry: 1,01
